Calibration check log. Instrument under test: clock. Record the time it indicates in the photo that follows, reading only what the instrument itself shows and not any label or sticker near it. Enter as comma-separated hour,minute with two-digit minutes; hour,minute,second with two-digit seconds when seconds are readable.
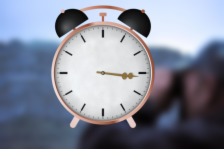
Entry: 3,16
